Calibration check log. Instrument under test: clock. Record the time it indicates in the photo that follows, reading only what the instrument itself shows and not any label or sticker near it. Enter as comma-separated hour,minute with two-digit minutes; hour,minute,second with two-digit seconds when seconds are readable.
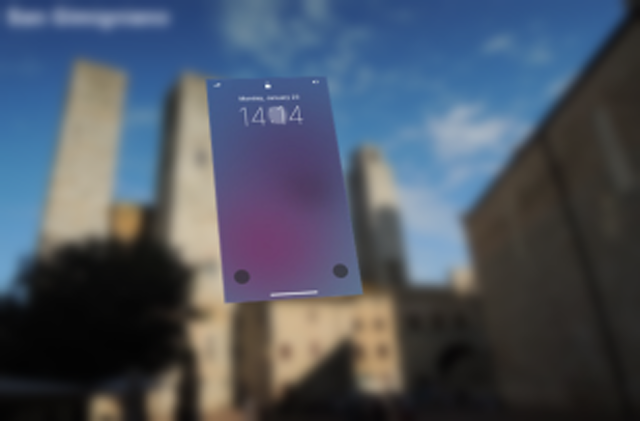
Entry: 14,14
